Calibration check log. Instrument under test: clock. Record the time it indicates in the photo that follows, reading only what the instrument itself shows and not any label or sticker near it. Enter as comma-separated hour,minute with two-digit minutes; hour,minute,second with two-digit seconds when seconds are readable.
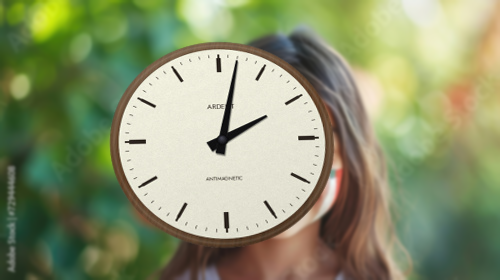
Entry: 2,02
